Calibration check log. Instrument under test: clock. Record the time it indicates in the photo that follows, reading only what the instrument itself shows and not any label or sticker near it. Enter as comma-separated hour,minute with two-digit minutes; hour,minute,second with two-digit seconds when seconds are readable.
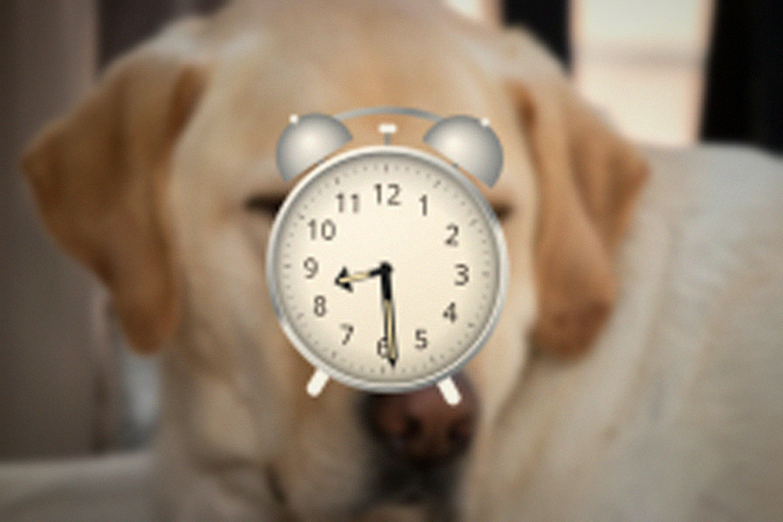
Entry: 8,29
